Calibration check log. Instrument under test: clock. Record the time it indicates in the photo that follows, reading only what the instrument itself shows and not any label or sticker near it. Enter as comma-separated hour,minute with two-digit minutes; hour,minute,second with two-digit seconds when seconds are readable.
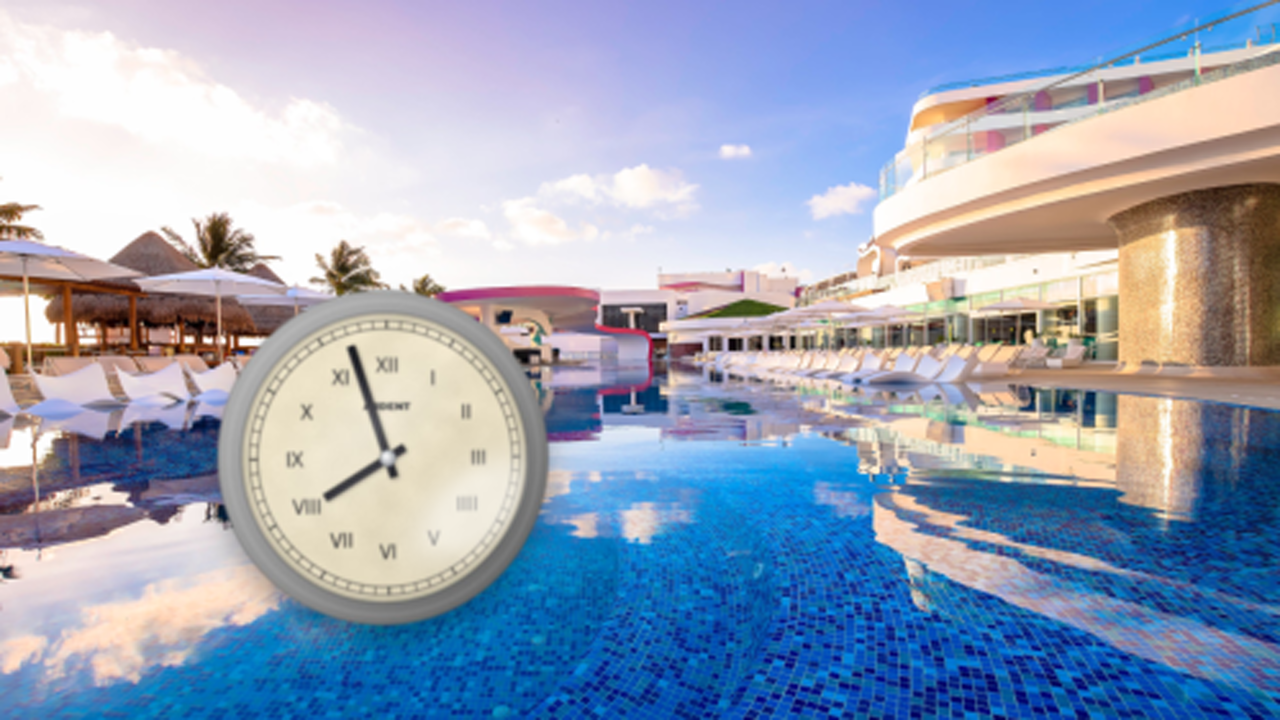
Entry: 7,57
